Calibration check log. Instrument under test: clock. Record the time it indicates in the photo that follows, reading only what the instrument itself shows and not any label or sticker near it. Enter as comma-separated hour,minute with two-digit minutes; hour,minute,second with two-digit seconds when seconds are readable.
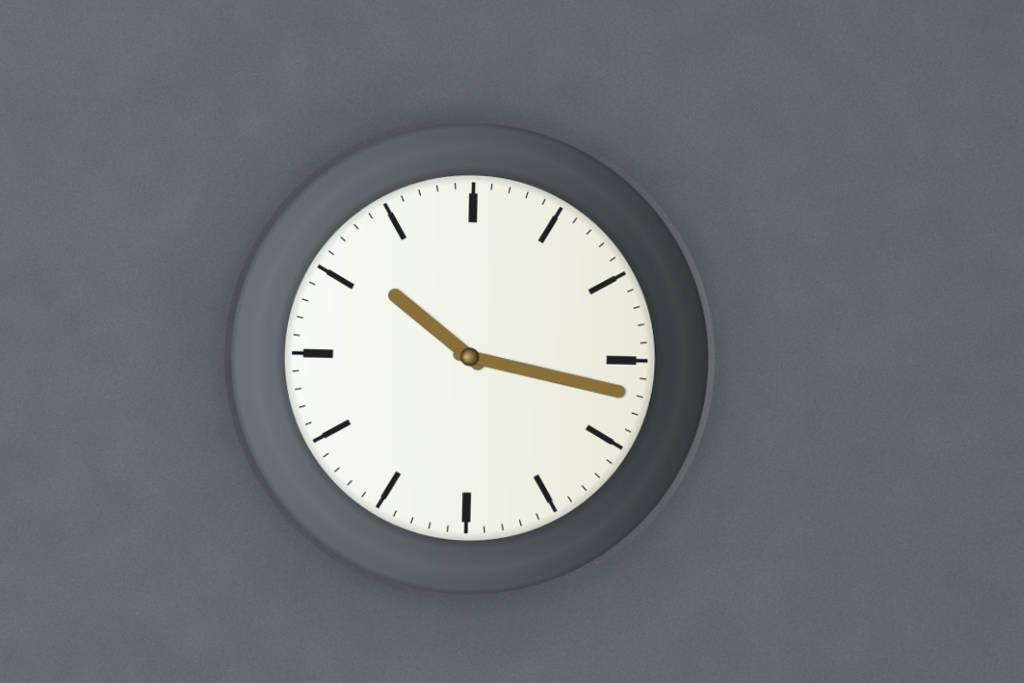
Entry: 10,17
